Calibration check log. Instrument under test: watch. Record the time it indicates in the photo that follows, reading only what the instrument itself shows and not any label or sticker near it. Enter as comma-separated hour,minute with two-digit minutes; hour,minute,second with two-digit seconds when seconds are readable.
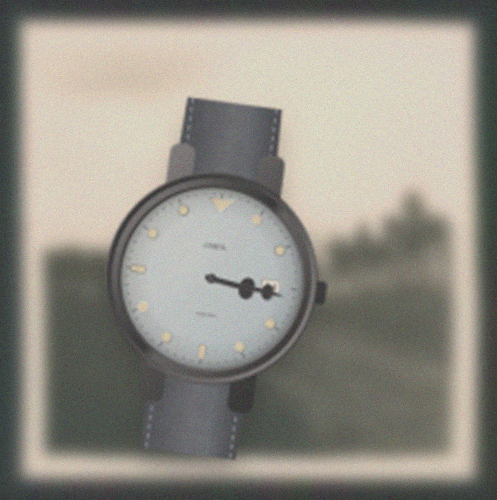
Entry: 3,16
